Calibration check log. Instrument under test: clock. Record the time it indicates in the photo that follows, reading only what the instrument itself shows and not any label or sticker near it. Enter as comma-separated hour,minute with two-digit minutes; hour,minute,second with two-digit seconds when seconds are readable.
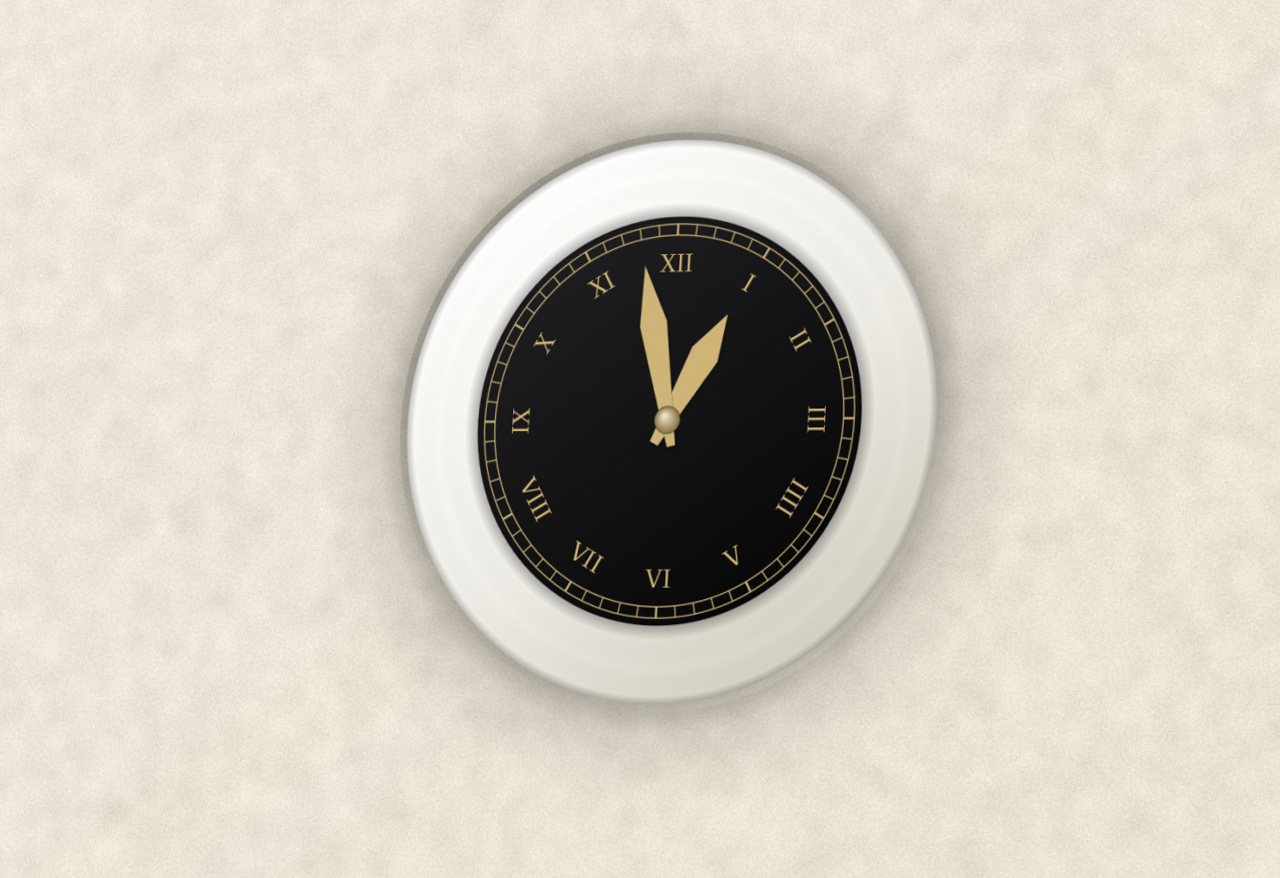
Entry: 12,58
